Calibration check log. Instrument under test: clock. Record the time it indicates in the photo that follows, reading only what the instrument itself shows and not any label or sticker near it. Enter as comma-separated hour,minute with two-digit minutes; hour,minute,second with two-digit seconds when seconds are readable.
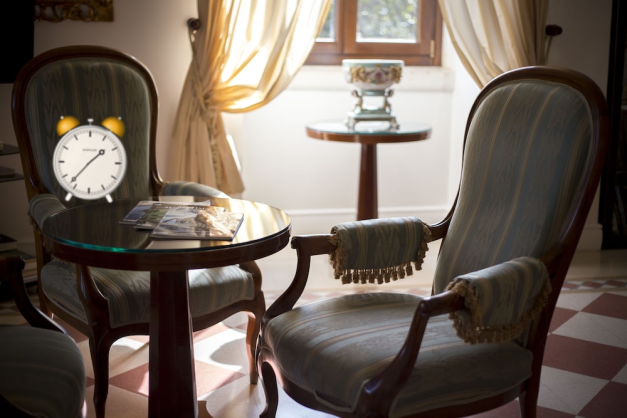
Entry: 1,37
